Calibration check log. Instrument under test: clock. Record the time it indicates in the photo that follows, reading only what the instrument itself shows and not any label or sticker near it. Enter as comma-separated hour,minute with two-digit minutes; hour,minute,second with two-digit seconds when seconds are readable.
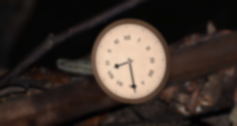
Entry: 8,29
